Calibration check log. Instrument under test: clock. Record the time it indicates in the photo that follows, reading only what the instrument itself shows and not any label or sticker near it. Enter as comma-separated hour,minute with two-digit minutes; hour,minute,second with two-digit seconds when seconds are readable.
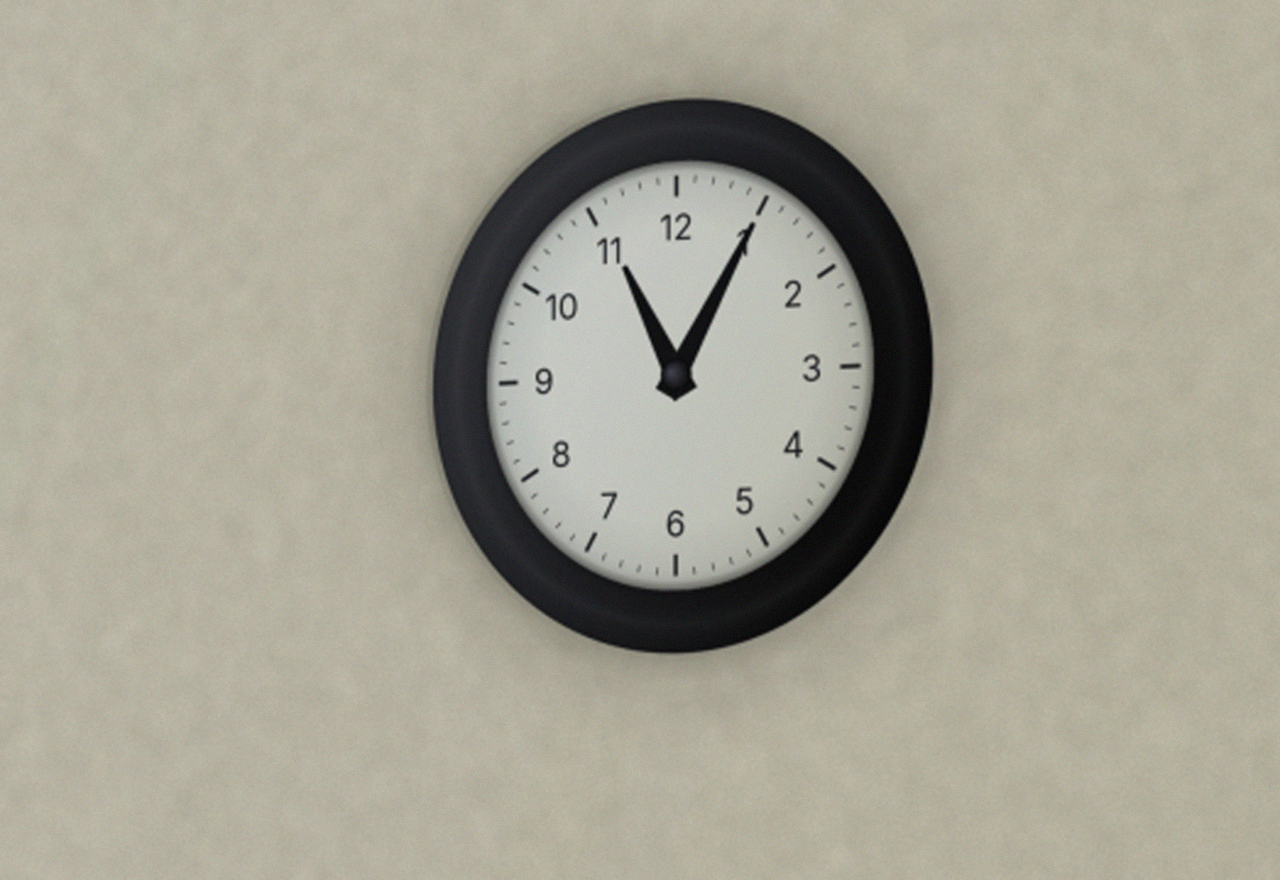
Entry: 11,05
